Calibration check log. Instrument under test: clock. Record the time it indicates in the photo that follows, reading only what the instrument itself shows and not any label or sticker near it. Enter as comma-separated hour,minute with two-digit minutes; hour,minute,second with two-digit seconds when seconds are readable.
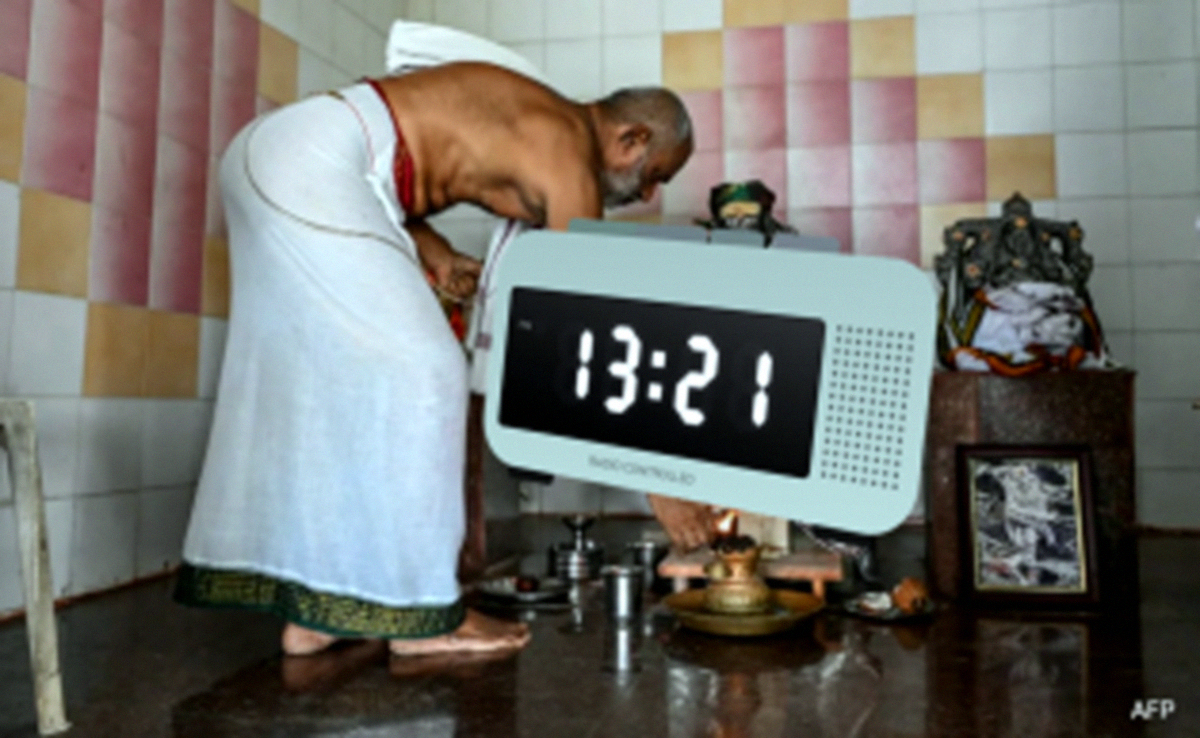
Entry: 13,21
